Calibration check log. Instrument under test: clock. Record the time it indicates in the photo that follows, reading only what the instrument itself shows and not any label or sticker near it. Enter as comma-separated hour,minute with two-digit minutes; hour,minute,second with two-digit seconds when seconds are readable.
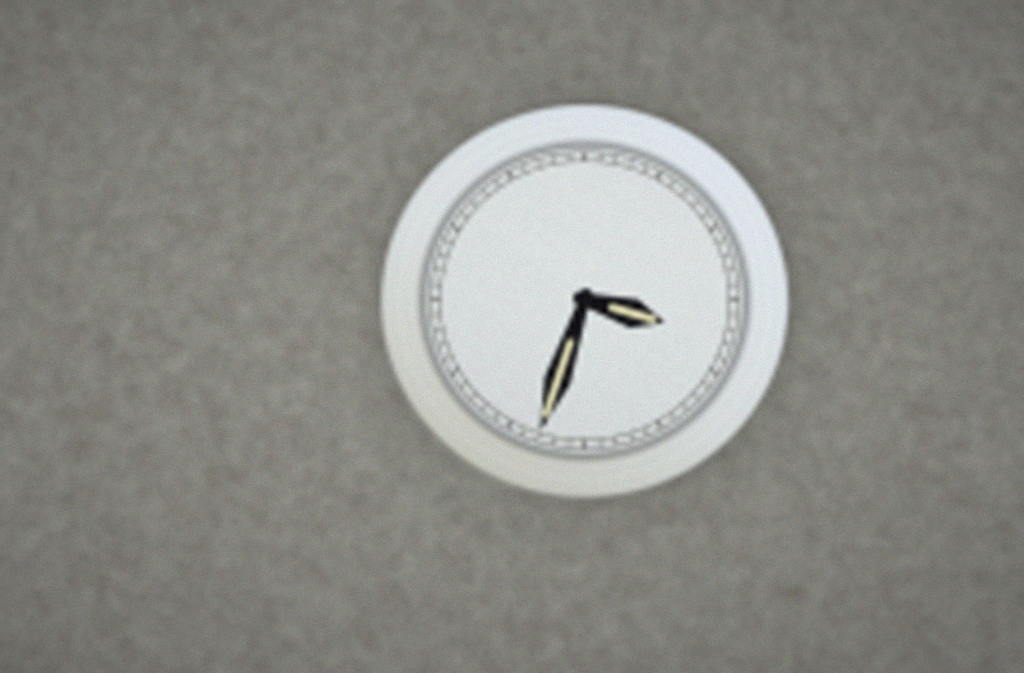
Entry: 3,33
